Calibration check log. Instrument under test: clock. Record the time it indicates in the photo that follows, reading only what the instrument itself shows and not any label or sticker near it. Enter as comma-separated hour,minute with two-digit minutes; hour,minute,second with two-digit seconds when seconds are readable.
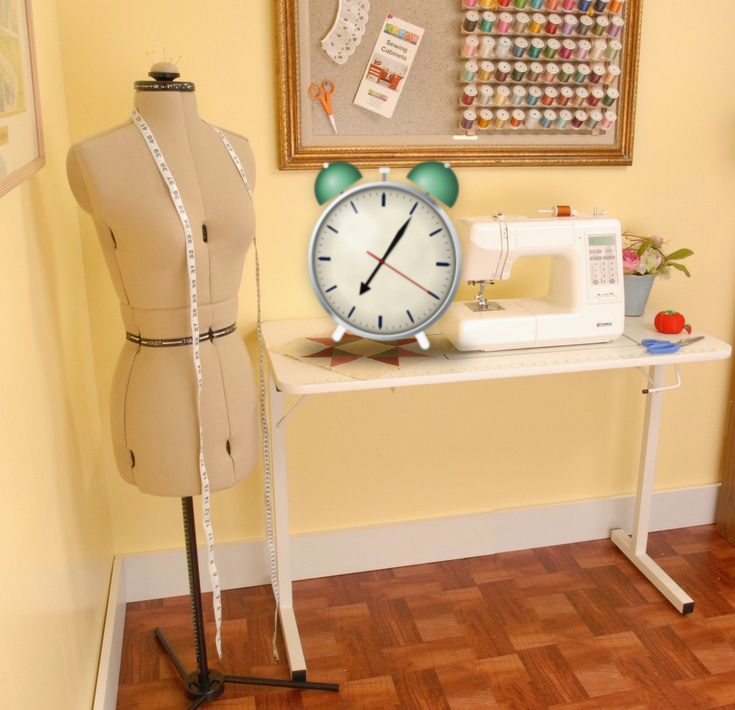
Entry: 7,05,20
